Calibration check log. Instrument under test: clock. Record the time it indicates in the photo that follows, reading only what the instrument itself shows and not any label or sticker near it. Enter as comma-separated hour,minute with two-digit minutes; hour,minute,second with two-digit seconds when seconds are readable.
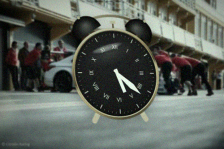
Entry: 5,22
